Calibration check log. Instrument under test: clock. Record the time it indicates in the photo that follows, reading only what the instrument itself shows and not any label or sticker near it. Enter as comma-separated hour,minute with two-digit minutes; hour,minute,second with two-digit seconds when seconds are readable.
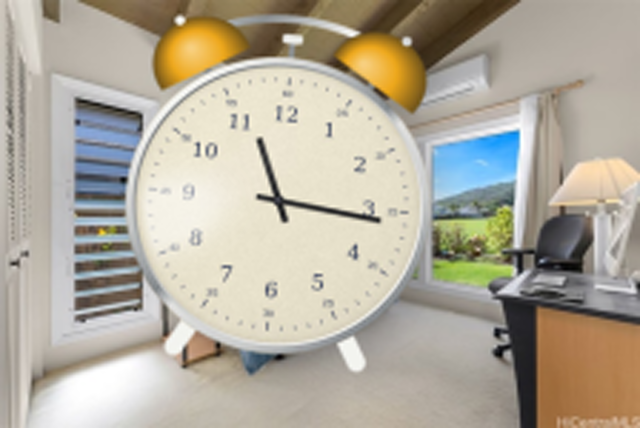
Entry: 11,16
